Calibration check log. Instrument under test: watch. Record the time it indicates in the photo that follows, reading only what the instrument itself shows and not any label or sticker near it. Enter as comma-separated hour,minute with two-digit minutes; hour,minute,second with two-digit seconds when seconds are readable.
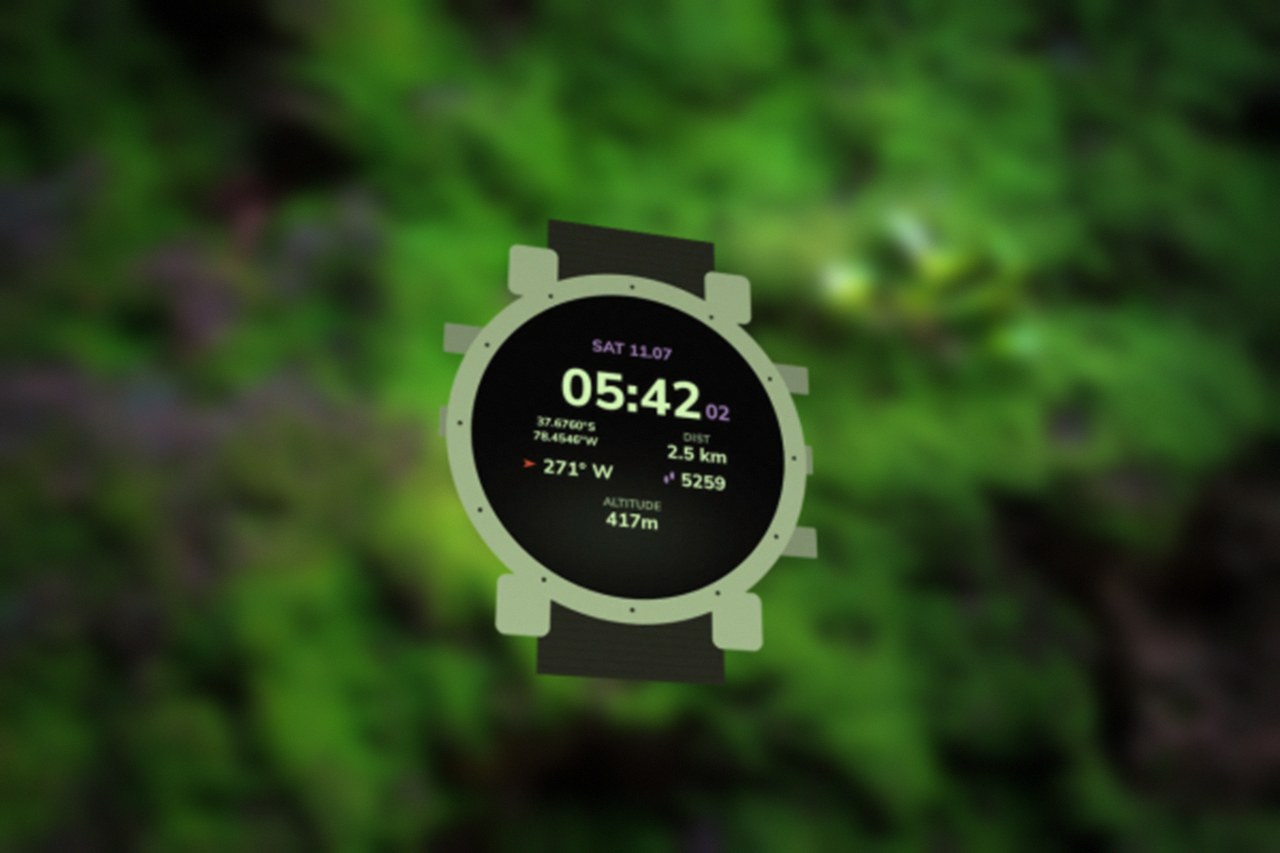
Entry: 5,42,02
